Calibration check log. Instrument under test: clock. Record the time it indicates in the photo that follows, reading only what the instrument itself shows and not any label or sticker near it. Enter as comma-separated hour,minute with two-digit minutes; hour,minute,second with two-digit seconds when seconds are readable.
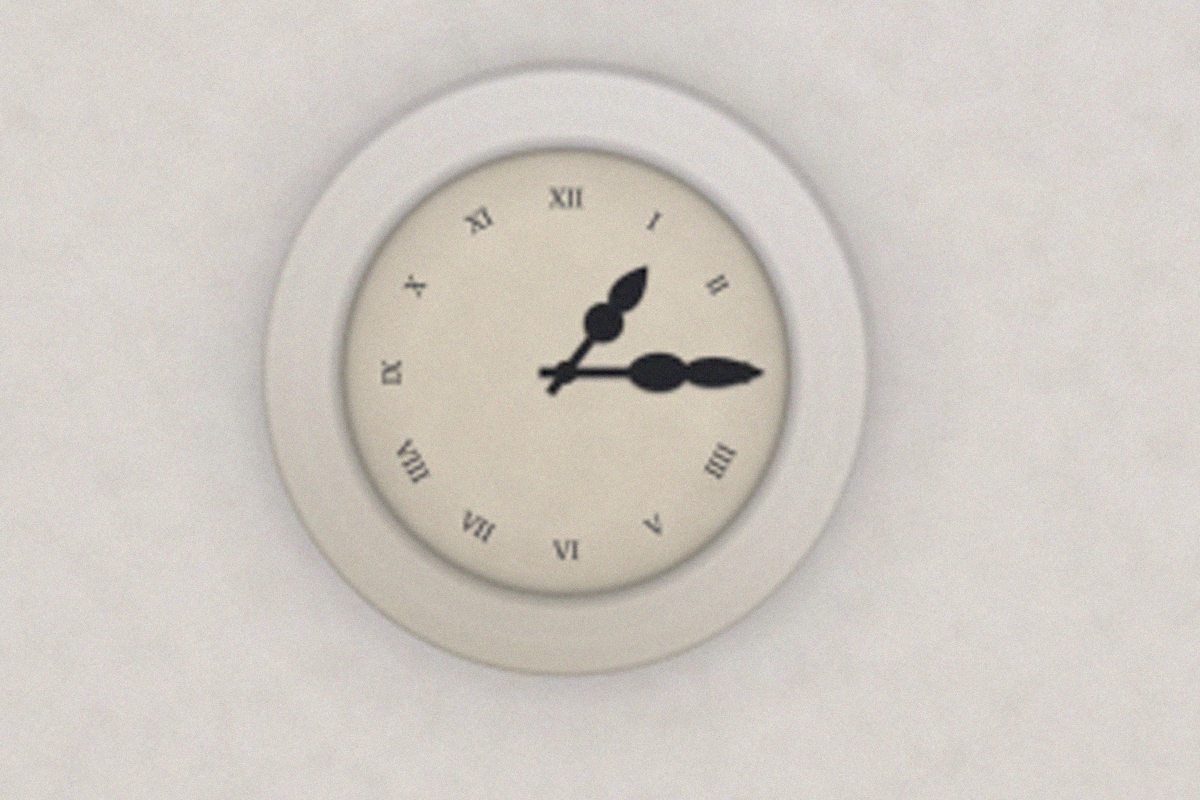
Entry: 1,15
